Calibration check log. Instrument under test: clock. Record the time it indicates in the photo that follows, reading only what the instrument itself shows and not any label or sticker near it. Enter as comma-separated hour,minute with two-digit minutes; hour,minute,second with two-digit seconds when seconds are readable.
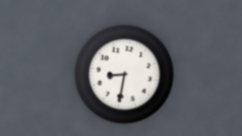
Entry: 8,30
